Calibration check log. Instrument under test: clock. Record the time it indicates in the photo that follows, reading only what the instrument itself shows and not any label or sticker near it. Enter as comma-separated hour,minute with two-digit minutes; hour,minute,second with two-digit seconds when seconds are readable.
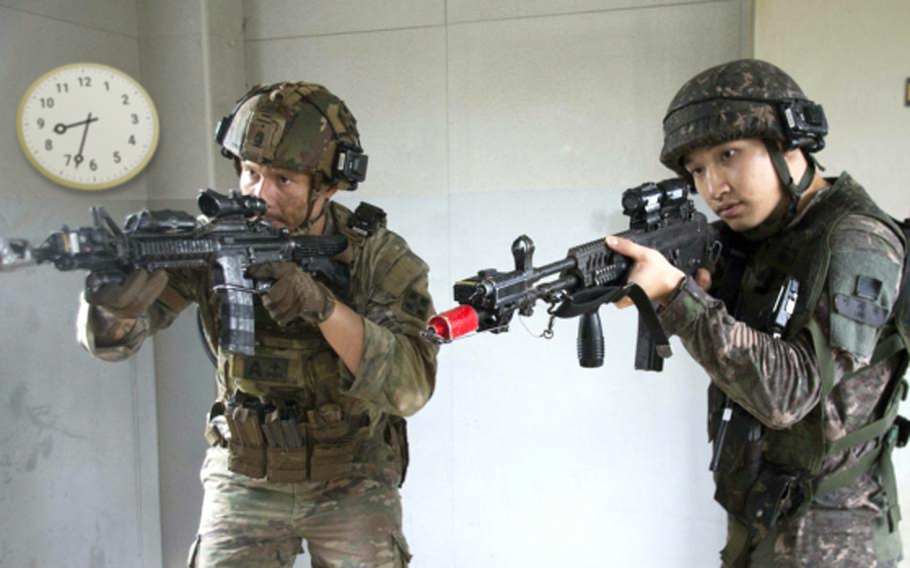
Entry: 8,33
